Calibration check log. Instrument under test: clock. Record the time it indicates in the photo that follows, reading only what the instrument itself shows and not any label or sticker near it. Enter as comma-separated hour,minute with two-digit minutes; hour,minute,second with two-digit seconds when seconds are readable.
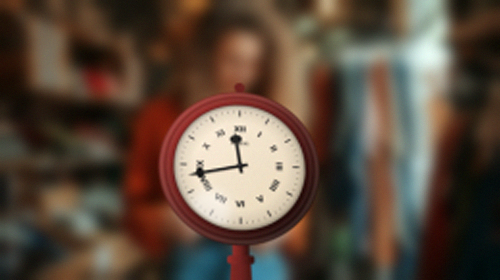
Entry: 11,43
